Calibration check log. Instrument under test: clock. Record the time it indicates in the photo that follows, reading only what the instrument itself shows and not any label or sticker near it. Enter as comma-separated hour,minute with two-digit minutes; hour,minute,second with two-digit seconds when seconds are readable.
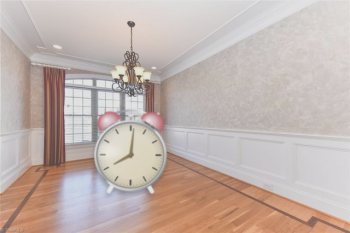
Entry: 8,01
